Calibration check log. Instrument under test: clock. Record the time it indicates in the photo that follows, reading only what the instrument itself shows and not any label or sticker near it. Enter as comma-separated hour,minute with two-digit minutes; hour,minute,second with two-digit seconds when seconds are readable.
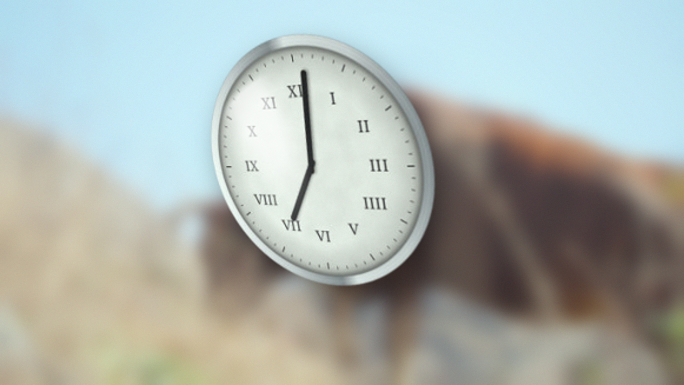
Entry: 7,01
